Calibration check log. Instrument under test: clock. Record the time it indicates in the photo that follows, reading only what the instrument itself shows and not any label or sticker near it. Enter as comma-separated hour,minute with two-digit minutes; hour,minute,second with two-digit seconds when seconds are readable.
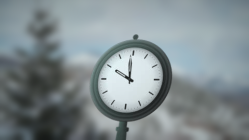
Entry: 9,59
